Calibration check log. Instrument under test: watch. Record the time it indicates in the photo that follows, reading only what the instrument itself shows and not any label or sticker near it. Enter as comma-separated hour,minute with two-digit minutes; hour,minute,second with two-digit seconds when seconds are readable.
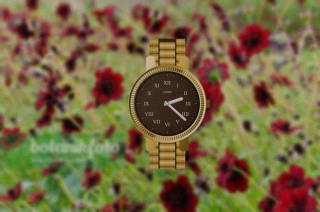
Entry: 2,22
